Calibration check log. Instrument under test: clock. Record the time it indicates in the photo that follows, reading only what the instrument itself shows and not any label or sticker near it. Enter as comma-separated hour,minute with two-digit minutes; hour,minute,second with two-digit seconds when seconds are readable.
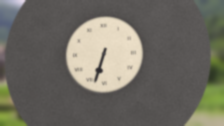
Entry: 6,33
